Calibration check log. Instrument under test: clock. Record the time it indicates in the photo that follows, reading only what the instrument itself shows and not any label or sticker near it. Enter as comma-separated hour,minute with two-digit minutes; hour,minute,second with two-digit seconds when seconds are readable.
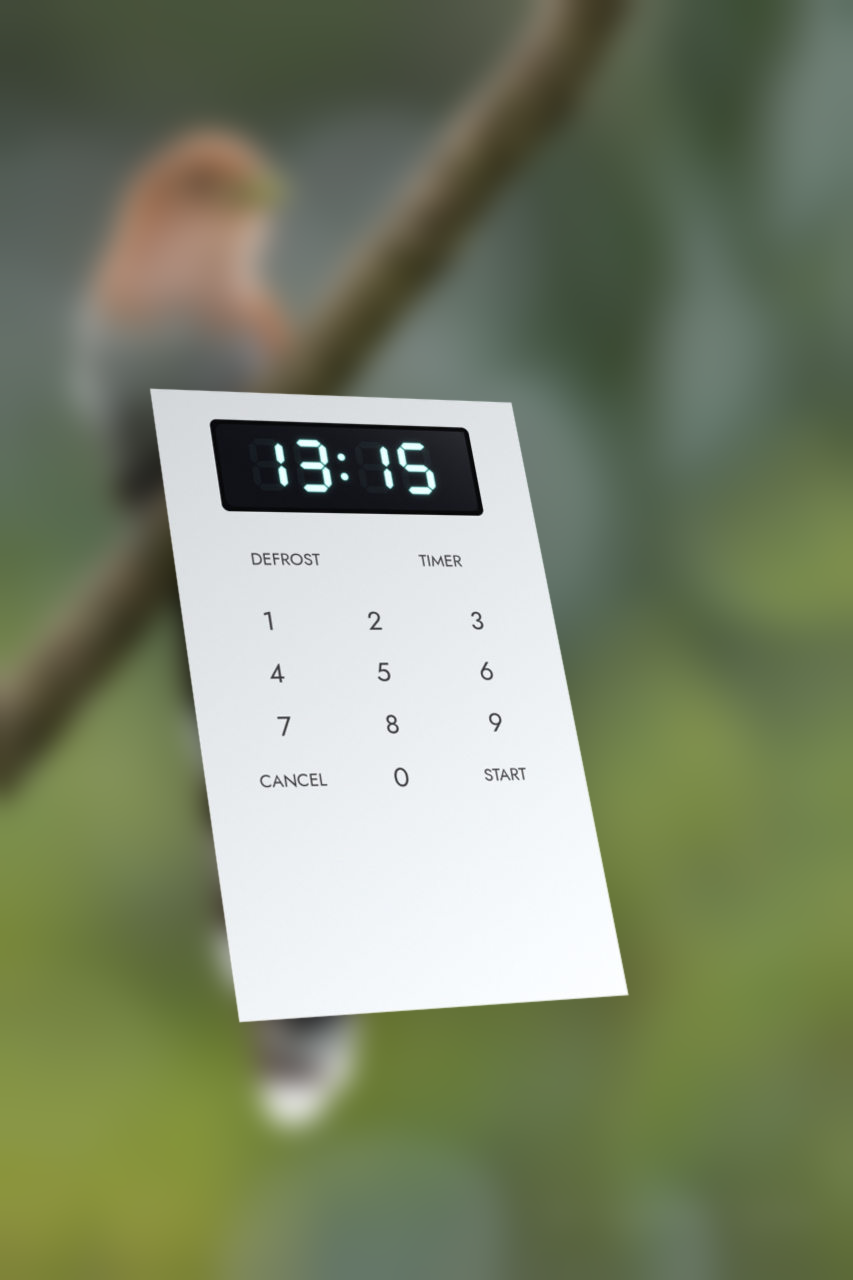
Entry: 13,15
